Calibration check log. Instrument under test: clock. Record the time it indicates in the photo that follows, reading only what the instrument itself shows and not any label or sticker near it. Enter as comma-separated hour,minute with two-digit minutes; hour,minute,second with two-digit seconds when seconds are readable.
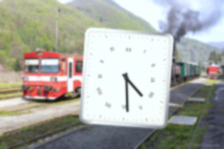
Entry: 4,29
